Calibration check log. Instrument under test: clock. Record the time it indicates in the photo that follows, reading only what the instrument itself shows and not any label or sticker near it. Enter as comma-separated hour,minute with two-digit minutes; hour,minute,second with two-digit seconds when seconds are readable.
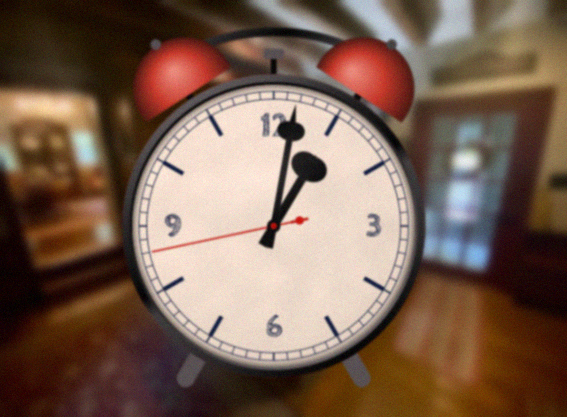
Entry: 1,01,43
